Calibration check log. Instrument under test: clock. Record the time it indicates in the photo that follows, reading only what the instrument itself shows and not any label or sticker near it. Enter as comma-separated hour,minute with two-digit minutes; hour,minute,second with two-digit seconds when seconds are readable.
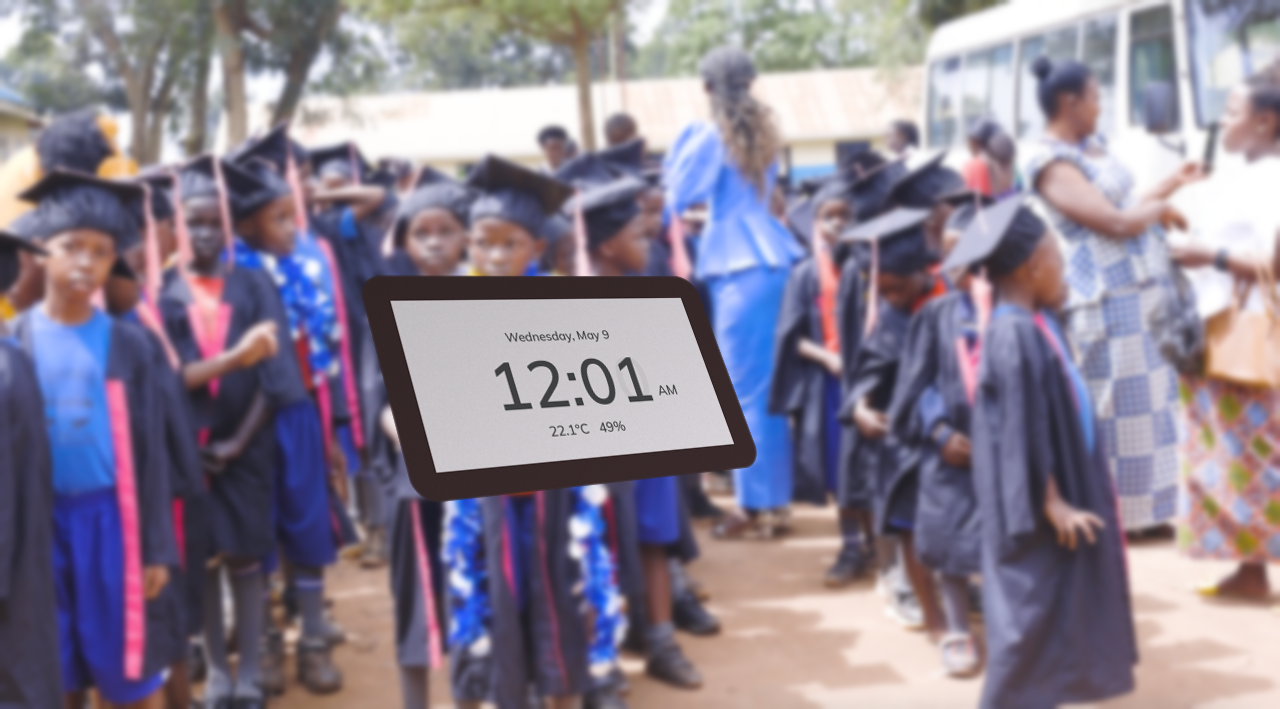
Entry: 12,01
